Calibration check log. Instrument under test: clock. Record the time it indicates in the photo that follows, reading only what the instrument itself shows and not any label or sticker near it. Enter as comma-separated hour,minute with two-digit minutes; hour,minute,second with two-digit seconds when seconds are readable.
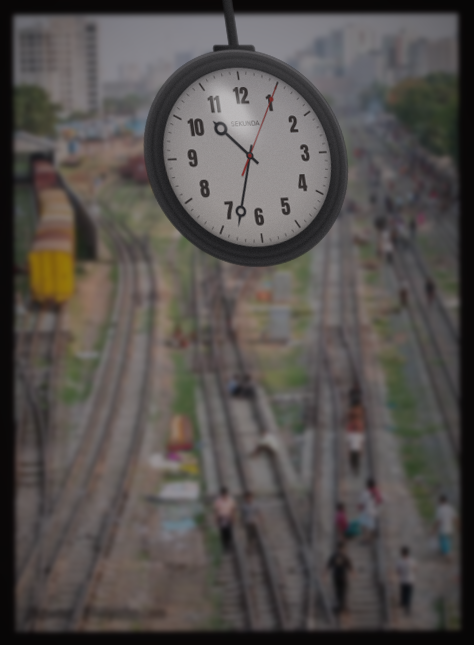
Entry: 10,33,05
